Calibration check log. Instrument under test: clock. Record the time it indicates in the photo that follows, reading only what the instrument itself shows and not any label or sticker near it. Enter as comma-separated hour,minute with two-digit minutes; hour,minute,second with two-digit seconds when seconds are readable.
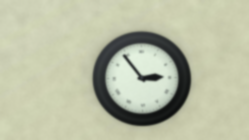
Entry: 2,54
